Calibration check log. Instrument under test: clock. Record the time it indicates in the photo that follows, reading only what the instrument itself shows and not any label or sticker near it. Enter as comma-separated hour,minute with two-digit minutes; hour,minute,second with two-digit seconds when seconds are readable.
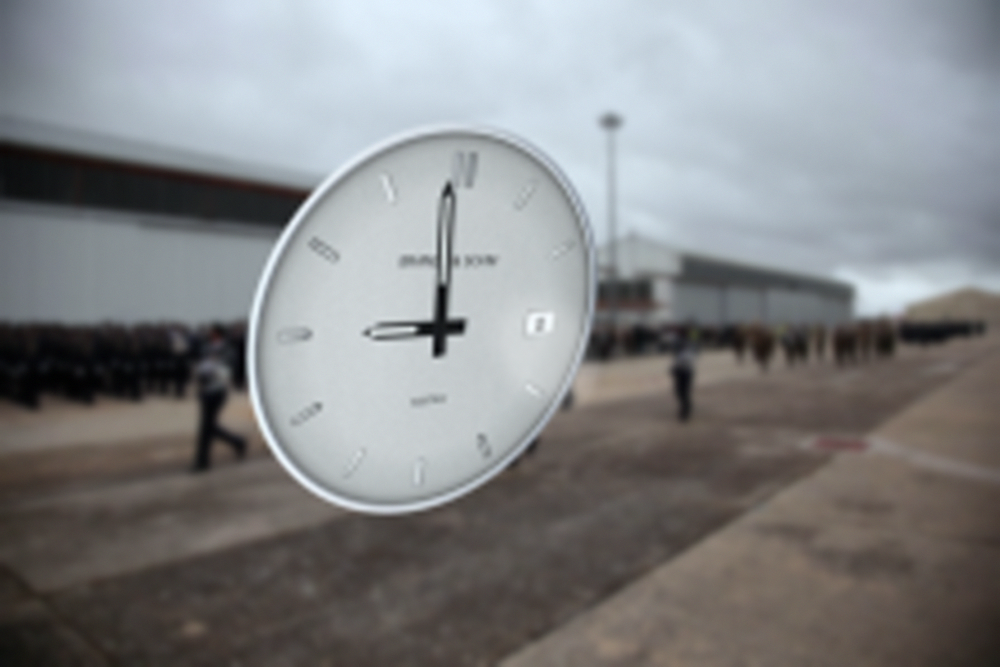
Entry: 8,59
